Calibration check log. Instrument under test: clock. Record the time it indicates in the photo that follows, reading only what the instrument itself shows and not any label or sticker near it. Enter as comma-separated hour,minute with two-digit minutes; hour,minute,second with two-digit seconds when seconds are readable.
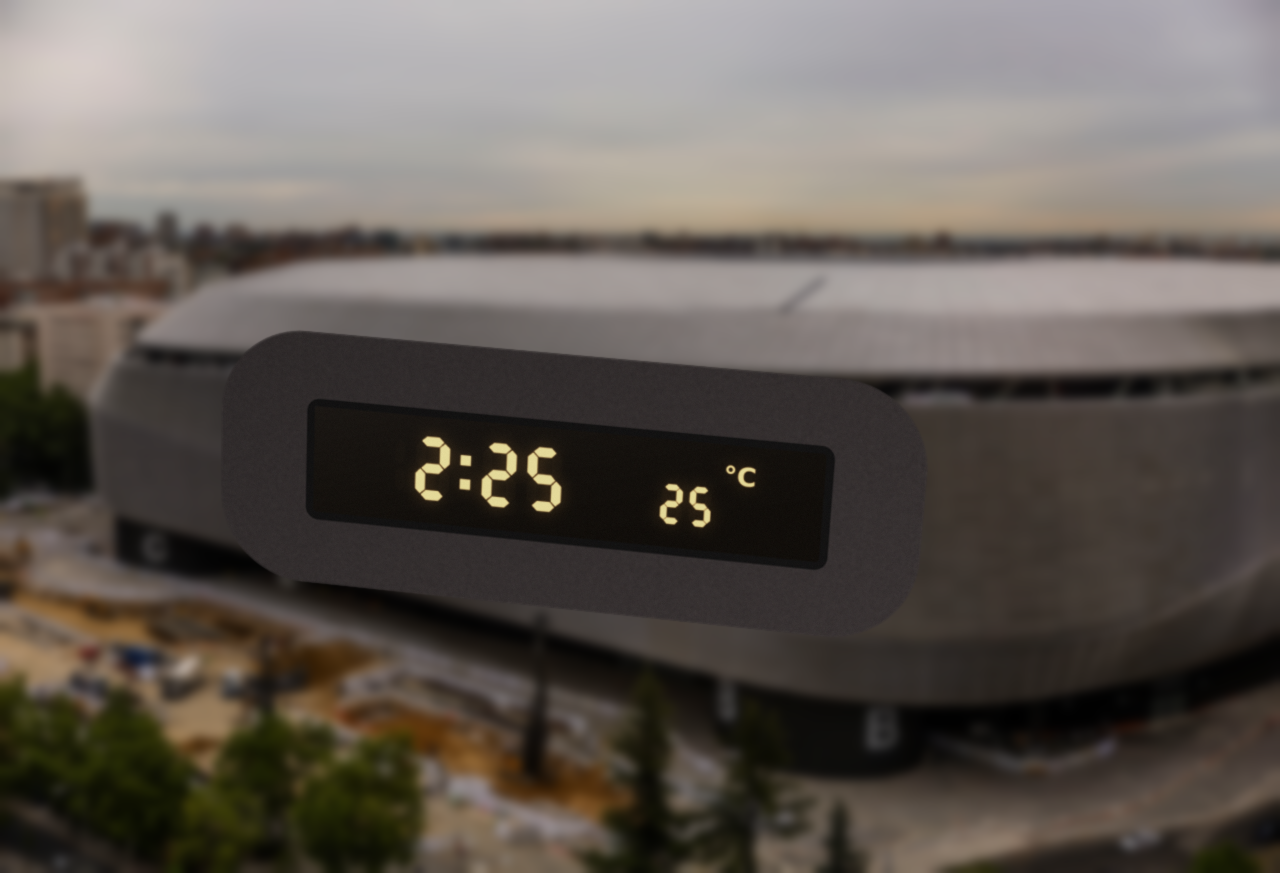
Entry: 2,25
